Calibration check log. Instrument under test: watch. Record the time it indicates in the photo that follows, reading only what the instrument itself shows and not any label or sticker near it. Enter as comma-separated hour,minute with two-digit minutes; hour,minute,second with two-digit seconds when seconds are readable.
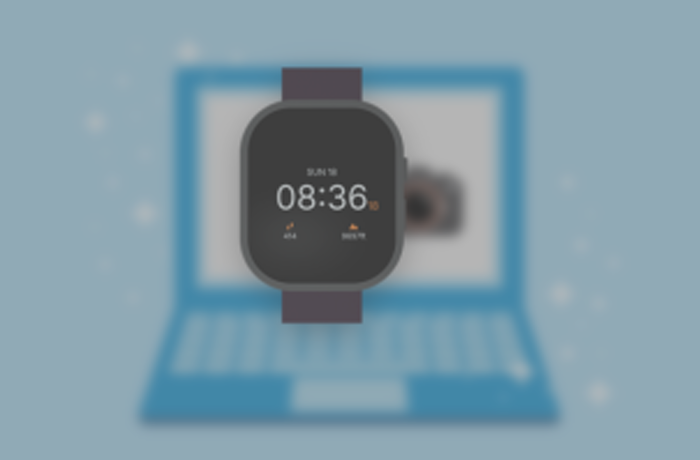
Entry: 8,36
